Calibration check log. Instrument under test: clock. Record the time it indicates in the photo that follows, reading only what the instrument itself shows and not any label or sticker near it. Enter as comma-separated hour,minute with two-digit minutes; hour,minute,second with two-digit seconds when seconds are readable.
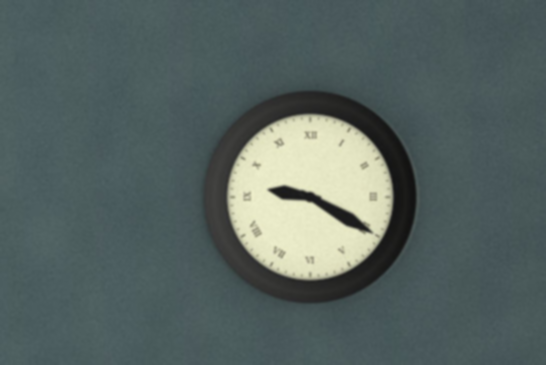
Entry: 9,20
